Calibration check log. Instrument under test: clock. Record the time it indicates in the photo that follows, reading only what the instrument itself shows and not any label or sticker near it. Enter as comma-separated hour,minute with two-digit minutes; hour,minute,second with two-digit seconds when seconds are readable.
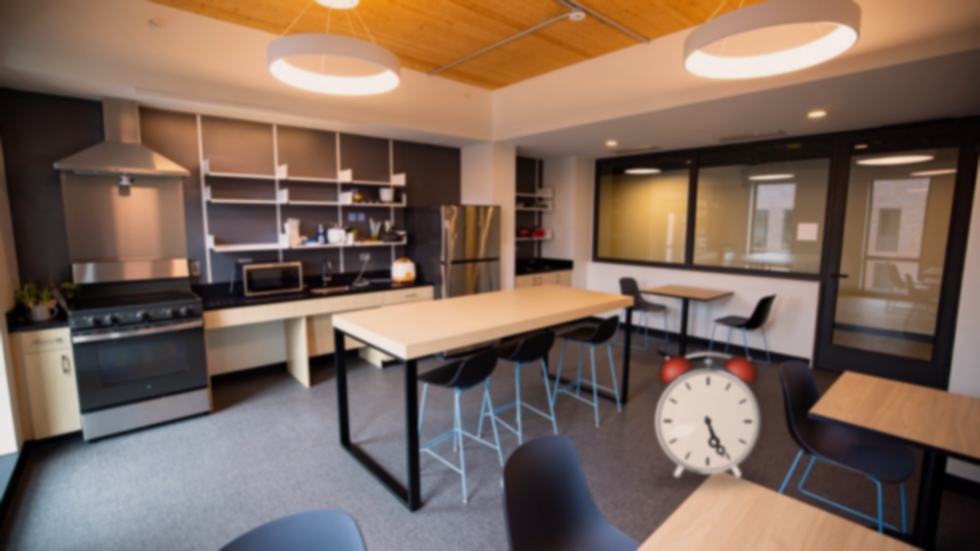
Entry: 5,26
